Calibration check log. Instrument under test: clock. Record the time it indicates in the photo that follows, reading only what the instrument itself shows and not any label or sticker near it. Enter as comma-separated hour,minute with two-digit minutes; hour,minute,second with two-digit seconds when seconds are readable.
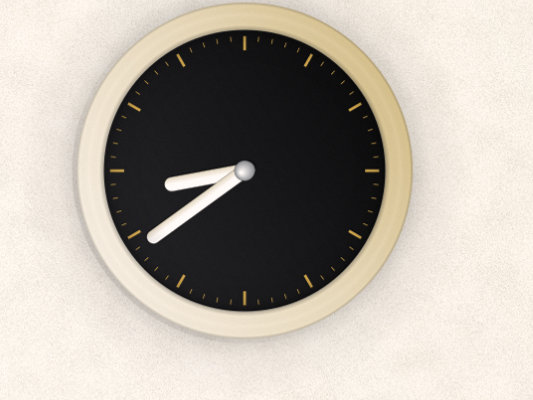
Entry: 8,39
